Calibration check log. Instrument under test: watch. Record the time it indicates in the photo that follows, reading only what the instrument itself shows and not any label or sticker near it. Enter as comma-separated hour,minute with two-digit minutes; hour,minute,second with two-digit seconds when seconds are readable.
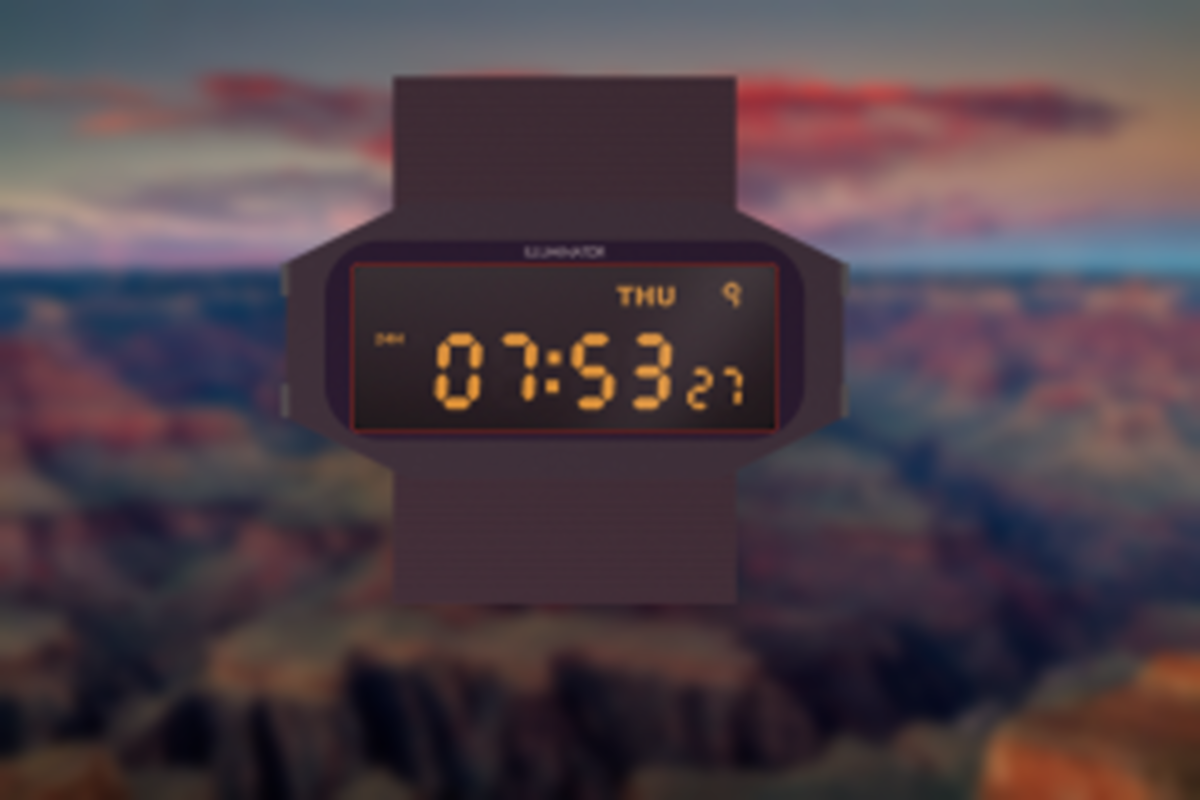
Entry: 7,53,27
